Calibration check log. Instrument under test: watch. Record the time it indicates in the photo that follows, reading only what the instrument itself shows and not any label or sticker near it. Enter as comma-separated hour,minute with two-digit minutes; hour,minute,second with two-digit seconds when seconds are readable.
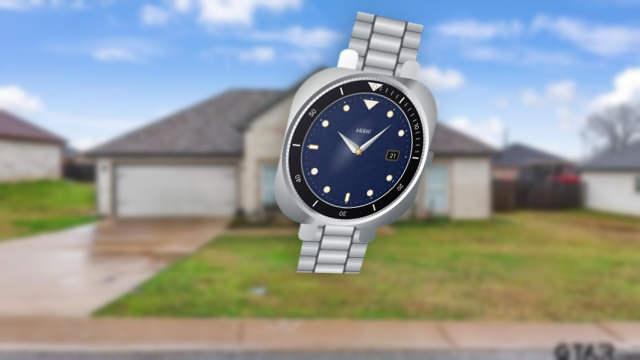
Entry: 10,07
